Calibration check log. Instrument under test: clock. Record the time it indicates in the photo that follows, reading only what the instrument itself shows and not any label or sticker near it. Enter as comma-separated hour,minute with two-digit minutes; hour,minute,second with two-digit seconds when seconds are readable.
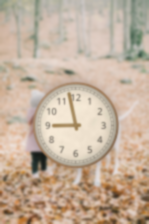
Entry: 8,58
